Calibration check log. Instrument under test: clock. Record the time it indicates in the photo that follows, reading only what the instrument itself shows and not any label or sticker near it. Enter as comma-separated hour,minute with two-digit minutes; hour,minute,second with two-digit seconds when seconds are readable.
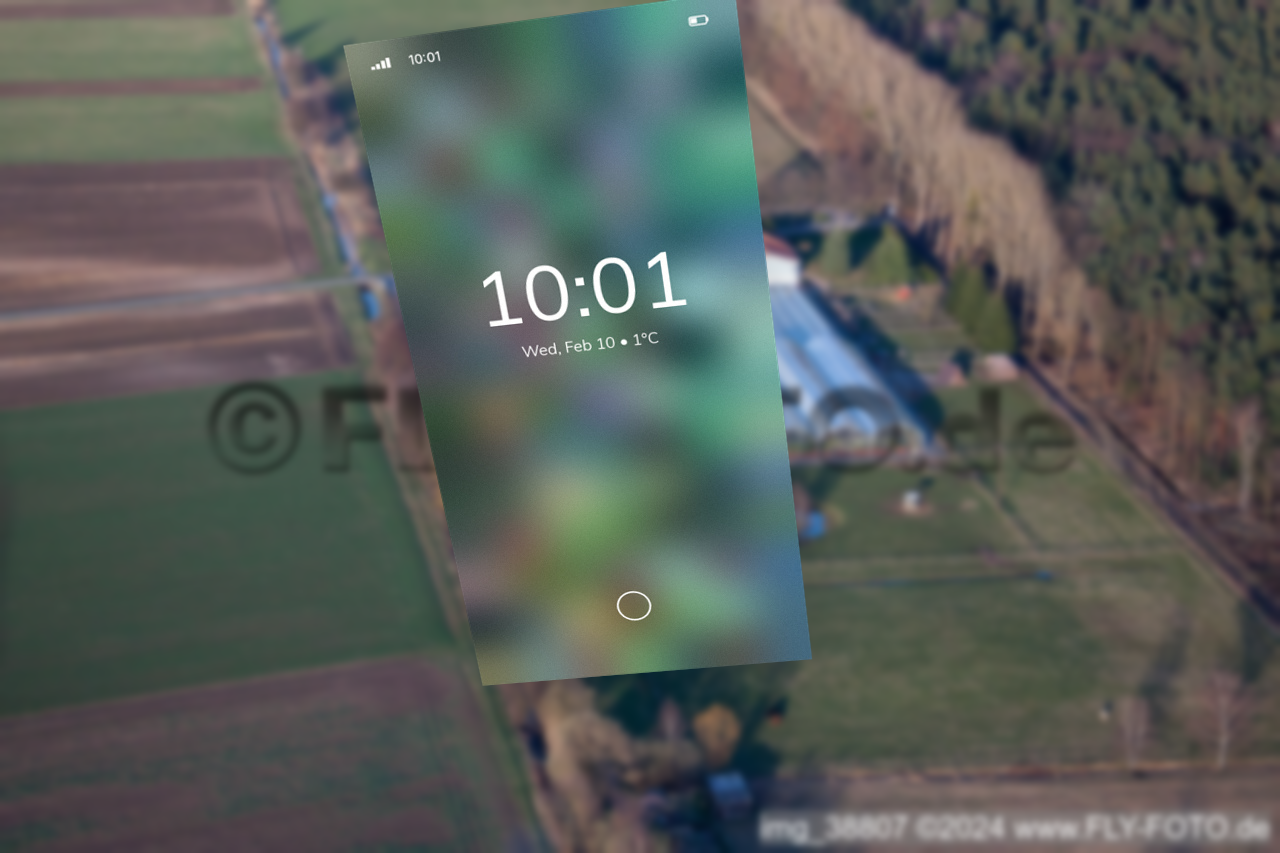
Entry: 10,01
